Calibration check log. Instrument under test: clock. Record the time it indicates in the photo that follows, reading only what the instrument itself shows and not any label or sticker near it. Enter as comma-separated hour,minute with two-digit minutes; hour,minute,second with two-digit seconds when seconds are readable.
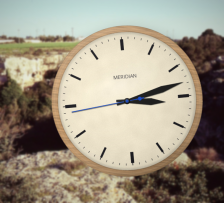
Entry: 3,12,44
